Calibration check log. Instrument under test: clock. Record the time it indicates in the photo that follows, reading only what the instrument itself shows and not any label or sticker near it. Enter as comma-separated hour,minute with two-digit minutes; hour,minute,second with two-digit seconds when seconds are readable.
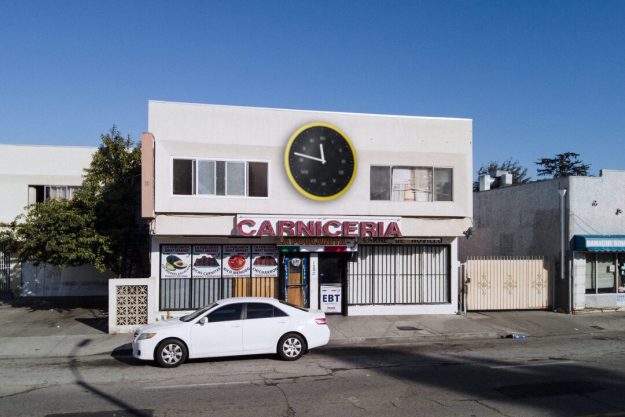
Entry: 11,47
